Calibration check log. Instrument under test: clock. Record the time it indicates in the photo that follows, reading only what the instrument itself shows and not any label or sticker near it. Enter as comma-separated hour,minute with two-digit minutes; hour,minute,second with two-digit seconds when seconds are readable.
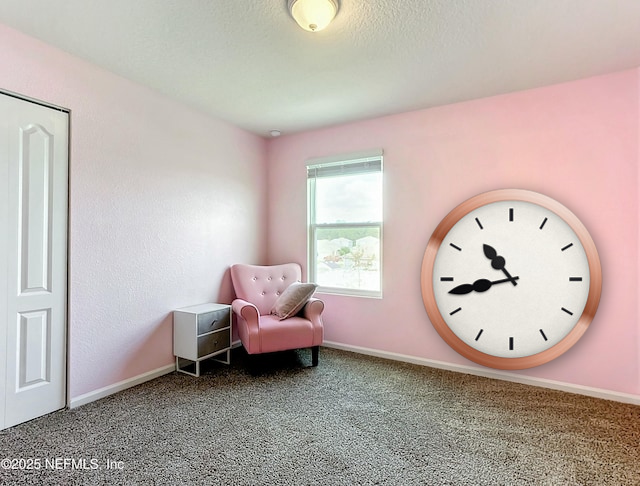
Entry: 10,43
